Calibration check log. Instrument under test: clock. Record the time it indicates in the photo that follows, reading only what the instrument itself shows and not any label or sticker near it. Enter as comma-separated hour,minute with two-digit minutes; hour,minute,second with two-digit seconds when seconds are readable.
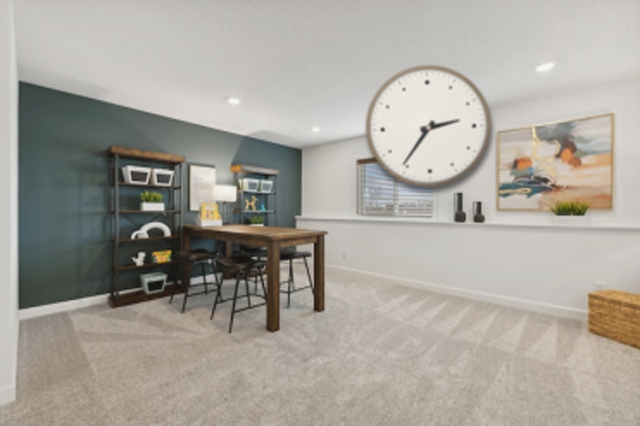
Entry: 2,36
